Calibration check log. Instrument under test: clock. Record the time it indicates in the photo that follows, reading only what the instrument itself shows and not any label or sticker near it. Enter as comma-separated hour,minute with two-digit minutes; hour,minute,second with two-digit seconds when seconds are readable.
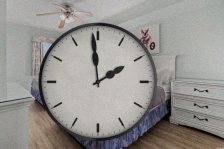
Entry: 1,59
